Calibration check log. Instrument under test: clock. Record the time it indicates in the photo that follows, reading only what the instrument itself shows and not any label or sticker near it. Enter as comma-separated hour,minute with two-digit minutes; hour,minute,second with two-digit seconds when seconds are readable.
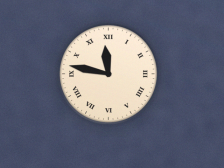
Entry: 11,47
